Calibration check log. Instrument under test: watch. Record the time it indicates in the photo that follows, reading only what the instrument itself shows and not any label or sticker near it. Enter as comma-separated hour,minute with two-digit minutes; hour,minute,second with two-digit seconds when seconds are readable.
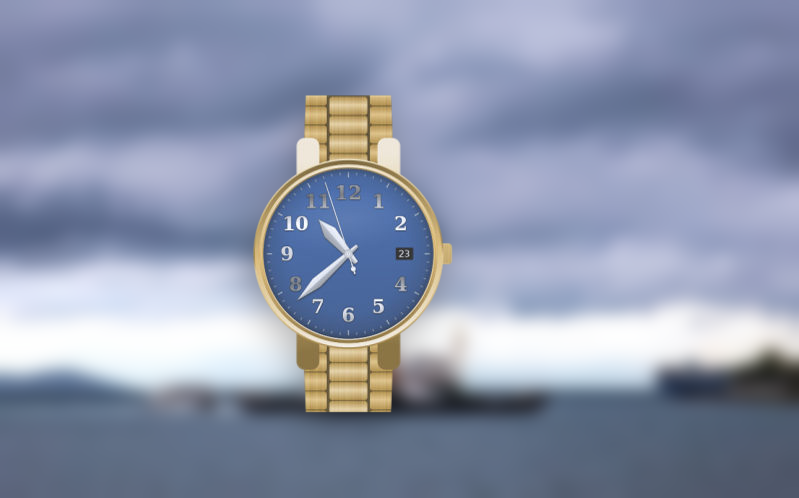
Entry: 10,37,57
